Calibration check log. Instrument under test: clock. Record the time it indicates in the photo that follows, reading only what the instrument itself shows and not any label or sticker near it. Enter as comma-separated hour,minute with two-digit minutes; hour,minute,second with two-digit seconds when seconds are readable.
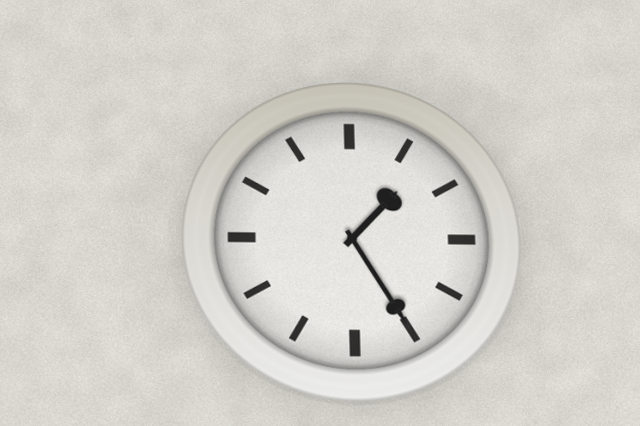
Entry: 1,25
